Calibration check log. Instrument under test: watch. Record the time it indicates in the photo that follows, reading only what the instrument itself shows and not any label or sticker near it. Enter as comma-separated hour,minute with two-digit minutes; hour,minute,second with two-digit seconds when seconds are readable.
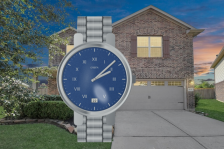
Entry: 2,08
